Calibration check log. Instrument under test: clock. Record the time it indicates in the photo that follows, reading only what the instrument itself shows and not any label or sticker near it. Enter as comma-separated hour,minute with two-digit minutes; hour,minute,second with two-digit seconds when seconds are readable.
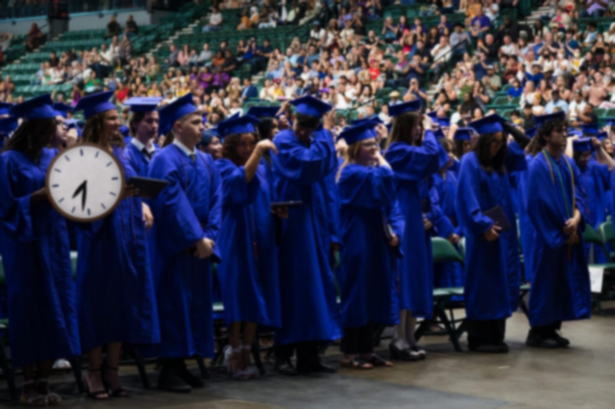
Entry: 7,32
